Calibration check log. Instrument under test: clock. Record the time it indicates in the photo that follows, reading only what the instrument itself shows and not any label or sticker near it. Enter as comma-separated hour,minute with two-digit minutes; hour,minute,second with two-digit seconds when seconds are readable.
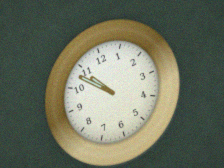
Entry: 10,53
